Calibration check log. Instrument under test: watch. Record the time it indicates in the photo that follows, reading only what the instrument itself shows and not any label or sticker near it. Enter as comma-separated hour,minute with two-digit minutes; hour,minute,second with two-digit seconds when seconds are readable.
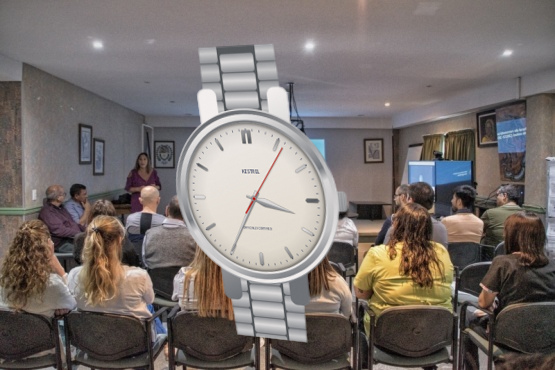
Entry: 3,35,06
